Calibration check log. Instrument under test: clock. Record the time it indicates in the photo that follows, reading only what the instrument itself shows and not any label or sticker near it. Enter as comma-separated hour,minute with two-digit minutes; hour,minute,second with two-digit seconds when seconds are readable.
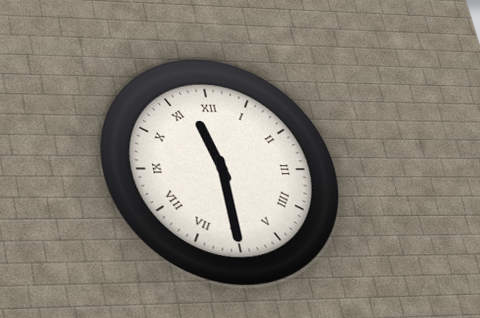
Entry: 11,30
